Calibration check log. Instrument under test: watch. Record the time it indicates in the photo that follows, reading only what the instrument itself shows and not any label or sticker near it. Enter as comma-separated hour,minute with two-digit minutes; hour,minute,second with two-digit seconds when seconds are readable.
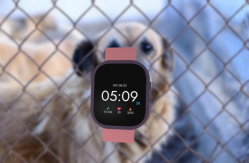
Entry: 5,09
